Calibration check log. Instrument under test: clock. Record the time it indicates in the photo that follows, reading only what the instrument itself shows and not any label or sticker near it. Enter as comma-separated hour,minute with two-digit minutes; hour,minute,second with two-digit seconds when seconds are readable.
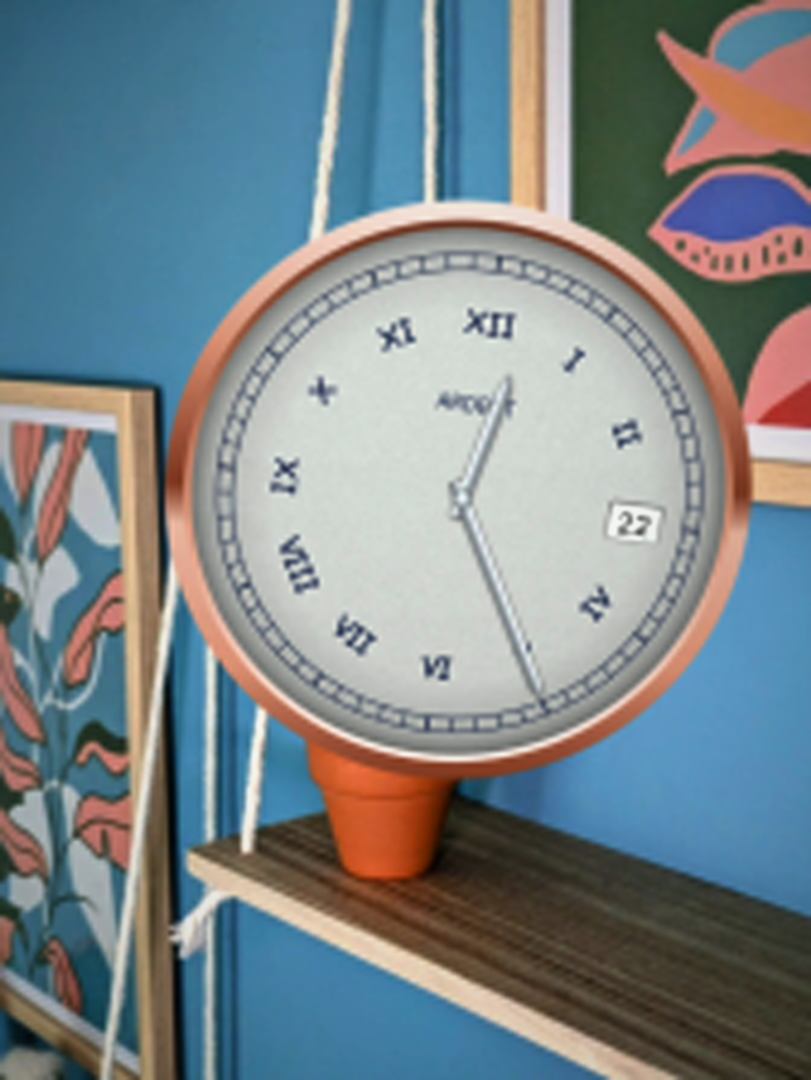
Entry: 12,25
